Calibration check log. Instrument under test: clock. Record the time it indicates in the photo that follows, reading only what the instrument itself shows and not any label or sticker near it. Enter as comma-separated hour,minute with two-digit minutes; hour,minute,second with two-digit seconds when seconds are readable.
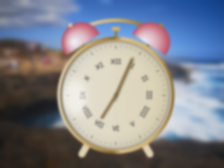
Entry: 7,04
